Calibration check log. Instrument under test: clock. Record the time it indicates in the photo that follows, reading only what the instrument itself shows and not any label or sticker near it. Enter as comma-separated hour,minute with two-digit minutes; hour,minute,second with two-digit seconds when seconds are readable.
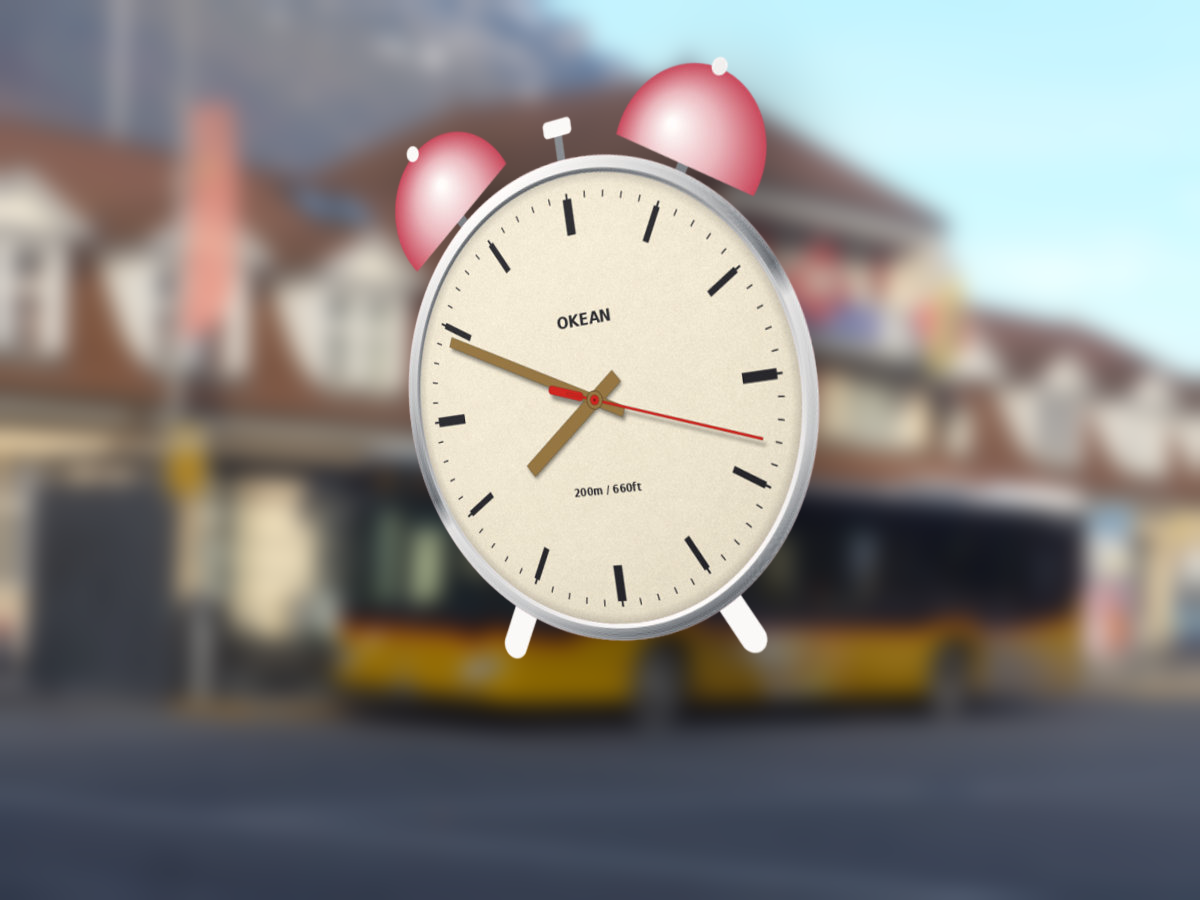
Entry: 7,49,18
